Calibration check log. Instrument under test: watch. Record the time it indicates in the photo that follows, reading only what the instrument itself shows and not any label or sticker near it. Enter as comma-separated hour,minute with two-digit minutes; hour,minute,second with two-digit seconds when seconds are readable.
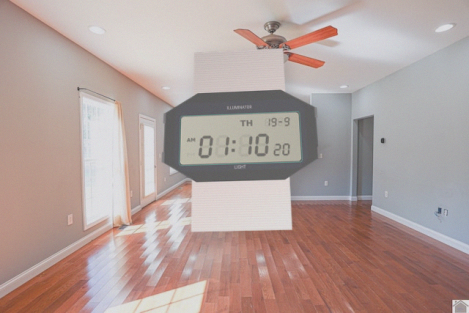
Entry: 1,10,20
